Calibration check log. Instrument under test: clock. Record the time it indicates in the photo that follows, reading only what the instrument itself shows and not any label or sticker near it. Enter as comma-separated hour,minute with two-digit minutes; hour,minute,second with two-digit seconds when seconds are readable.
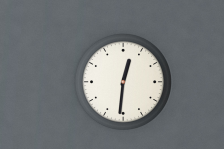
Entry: 12,31
